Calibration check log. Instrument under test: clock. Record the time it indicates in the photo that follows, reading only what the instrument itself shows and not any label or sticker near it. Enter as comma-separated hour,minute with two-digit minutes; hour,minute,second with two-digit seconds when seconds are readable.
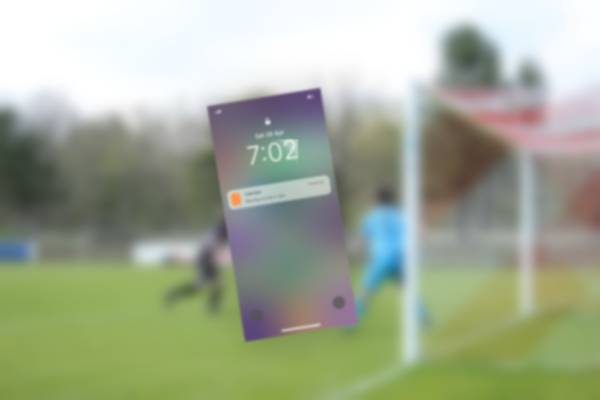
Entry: 7,02
